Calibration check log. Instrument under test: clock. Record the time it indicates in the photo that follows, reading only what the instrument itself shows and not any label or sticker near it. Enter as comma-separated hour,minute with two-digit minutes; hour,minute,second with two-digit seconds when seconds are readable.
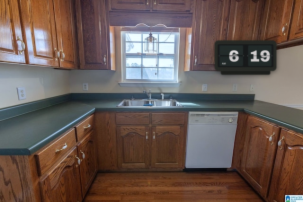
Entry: 6,19
